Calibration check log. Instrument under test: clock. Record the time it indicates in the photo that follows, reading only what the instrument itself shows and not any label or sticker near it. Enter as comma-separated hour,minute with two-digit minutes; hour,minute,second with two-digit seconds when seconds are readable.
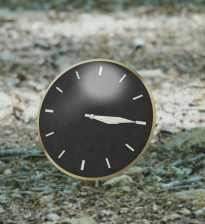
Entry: 3,15
